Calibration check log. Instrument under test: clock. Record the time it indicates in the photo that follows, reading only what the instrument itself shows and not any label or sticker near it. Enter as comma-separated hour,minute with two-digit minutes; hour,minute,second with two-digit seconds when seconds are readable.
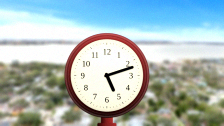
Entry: 5,12
